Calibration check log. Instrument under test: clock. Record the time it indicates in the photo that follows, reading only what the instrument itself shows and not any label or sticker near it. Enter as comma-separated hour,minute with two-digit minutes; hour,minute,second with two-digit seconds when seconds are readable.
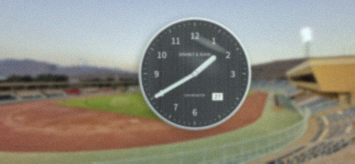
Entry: 1,40
